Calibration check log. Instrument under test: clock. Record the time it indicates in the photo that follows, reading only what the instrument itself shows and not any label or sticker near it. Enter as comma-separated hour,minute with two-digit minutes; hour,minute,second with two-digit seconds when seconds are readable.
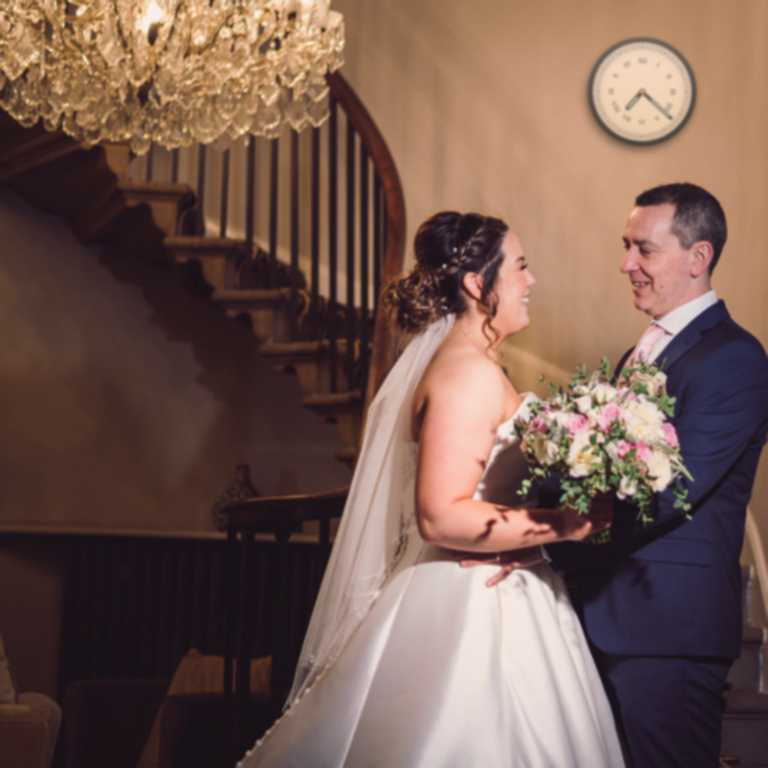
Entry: 7,22
